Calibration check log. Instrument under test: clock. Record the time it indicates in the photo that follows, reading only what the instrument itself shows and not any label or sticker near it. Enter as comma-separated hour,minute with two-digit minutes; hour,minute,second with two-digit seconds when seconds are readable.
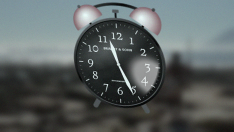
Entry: 11,26
